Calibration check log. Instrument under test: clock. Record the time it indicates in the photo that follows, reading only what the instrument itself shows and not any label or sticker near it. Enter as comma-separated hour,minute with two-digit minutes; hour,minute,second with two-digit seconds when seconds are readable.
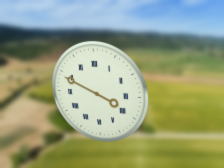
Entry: 3,49
